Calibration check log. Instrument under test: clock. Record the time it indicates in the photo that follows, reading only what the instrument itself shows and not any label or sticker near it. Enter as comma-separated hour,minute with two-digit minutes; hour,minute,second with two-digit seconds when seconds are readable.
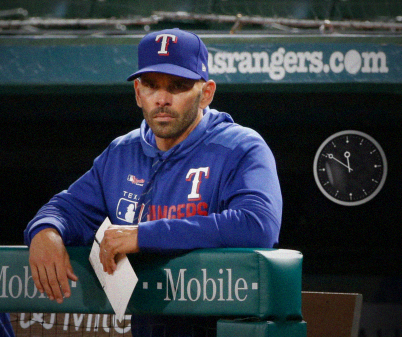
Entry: 11,51
